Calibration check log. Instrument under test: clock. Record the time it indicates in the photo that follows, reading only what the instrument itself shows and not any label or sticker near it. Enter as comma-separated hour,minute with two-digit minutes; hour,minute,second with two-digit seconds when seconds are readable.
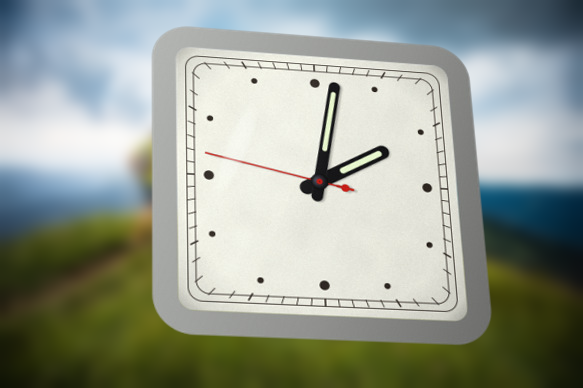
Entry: 2,01,47
